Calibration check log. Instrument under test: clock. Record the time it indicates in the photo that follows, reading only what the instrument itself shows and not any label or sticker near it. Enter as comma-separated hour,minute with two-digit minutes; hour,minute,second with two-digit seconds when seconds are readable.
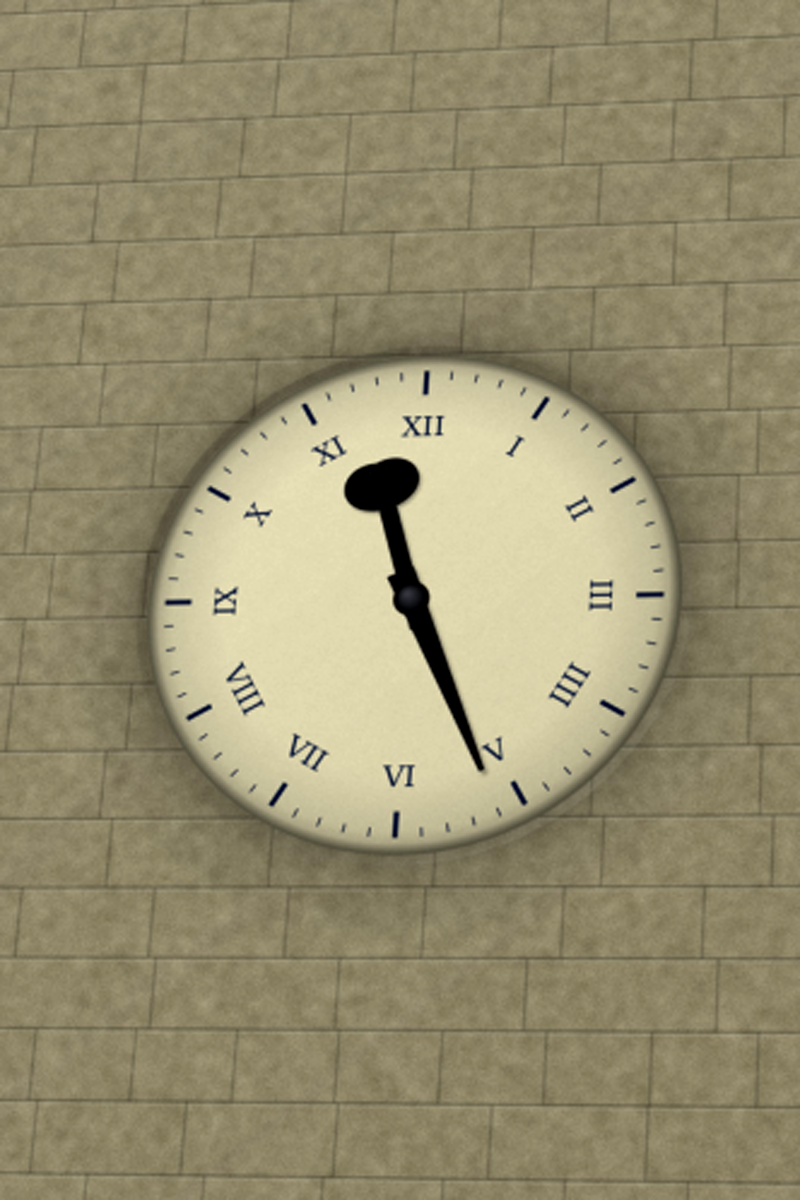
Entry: 11,26
